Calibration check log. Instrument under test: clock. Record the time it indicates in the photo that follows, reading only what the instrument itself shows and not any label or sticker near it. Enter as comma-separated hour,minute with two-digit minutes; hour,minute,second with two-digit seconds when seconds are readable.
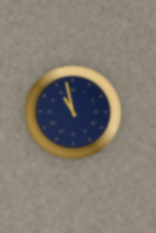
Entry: 10,58
